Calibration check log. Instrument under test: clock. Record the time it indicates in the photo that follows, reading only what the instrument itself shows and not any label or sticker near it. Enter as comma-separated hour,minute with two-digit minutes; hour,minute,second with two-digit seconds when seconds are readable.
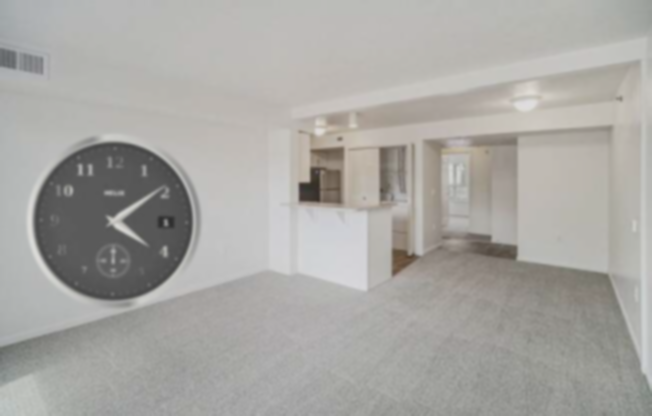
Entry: 4,09
